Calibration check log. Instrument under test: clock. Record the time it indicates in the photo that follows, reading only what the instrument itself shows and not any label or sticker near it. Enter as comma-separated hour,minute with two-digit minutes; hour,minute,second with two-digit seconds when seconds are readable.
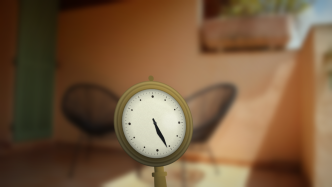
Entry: 5,26
